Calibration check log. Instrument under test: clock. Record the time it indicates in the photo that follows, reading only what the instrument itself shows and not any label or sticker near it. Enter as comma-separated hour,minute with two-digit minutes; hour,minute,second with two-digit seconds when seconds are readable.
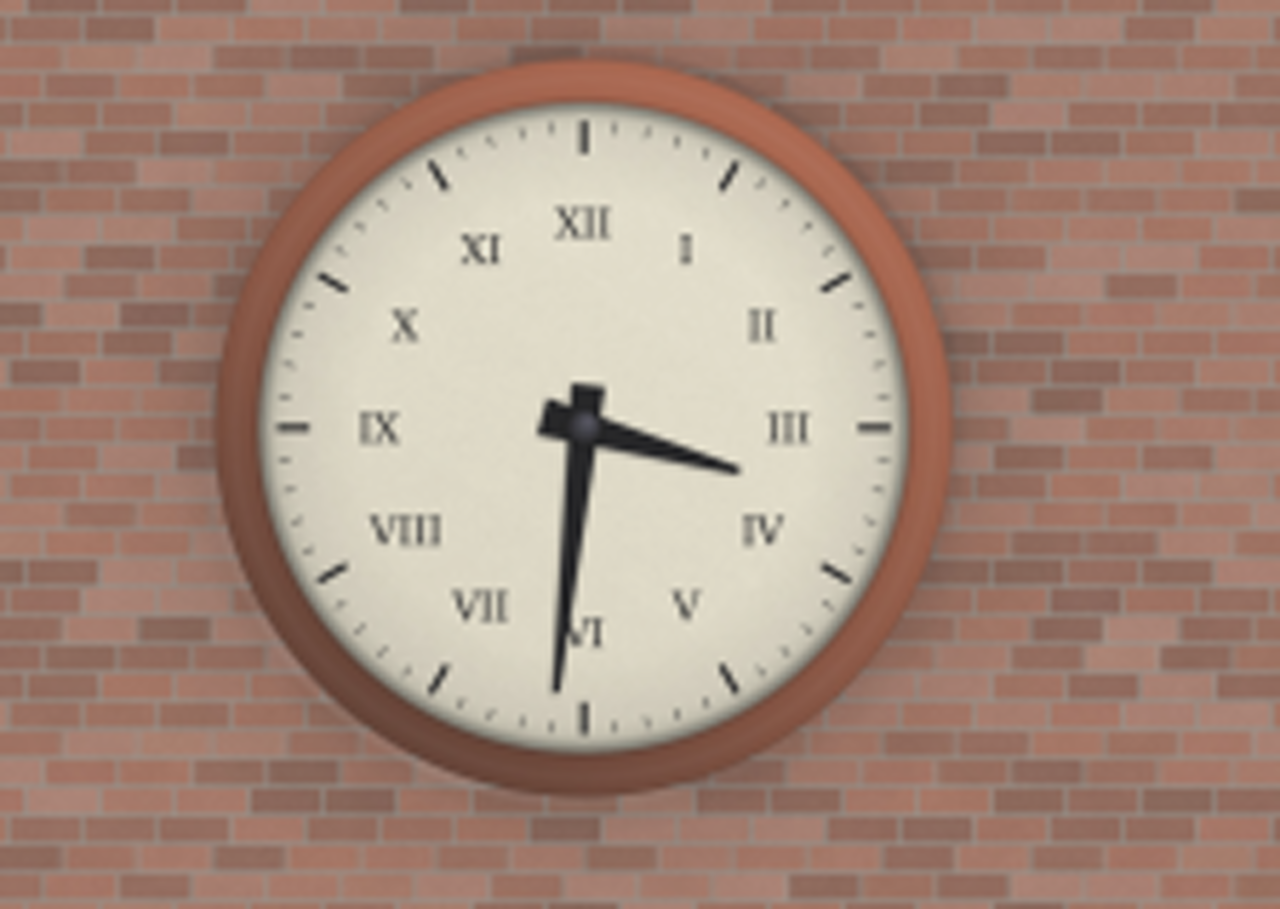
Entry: 3,31
